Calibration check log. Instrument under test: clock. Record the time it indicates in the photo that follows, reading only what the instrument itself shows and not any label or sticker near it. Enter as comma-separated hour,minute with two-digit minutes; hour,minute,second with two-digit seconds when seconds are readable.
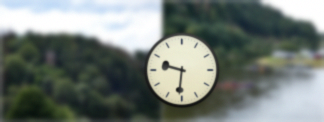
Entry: 9,31
